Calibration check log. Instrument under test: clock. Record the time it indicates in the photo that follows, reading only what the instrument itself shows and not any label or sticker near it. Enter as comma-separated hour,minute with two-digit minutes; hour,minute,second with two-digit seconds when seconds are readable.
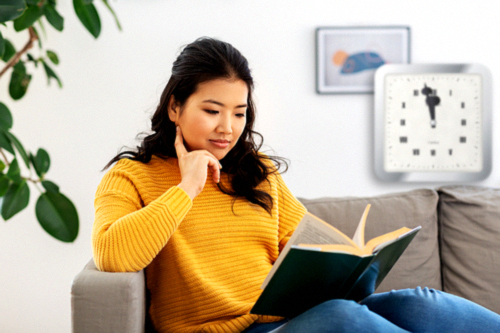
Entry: 11,58
